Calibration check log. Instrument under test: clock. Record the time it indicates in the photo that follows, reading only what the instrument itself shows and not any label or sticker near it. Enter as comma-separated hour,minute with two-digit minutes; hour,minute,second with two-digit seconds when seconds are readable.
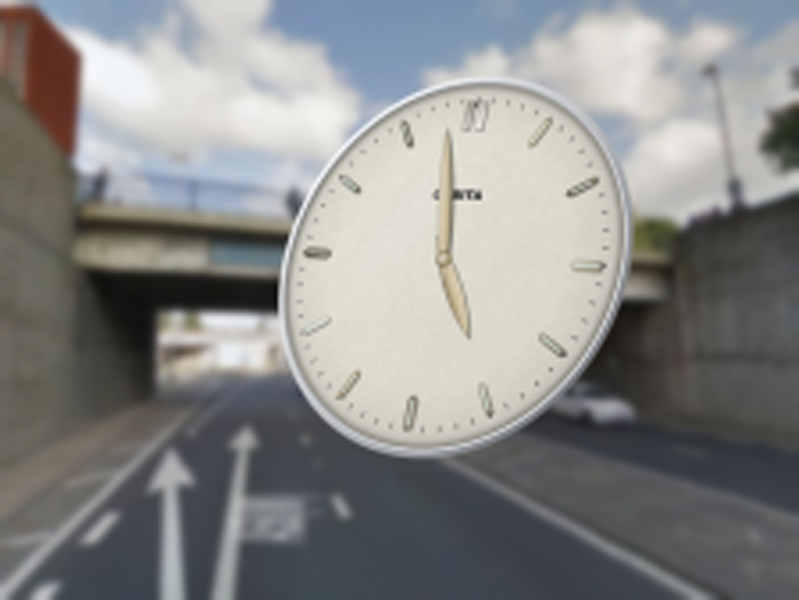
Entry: 4,58
